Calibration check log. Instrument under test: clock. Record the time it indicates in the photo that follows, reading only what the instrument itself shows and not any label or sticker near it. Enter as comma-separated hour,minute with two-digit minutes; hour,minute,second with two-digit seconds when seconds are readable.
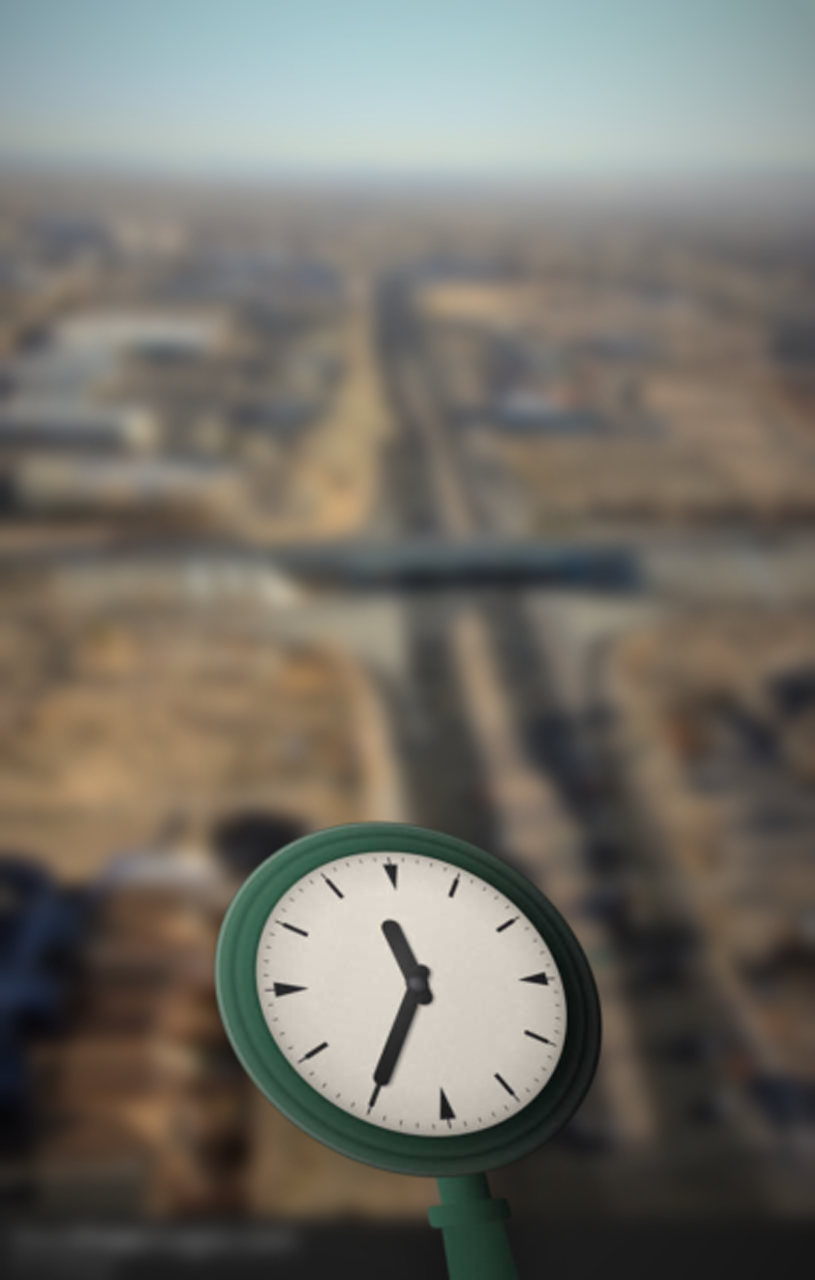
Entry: 11,35
